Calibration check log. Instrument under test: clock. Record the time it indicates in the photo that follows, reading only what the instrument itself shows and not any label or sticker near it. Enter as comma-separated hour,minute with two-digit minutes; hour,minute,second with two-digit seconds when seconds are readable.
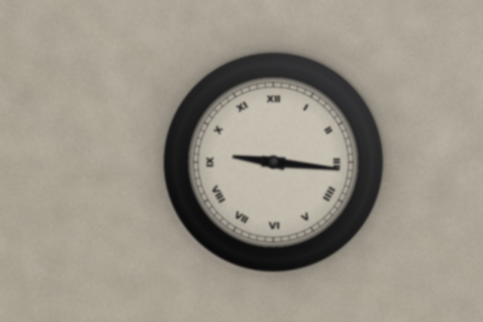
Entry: 9,16
